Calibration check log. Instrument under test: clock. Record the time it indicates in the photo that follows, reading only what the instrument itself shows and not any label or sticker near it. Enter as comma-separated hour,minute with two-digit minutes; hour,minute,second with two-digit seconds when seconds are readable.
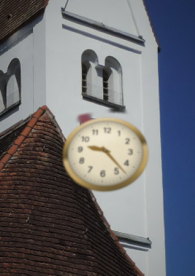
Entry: 9,23
